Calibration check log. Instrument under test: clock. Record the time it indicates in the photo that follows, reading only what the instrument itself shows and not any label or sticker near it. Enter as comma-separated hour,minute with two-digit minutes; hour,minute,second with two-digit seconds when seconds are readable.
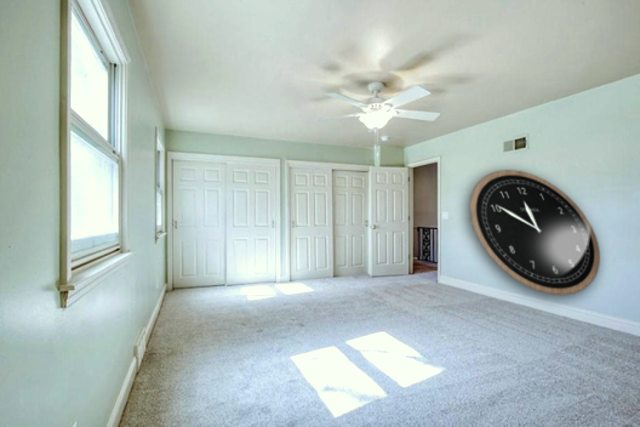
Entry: 11,51
